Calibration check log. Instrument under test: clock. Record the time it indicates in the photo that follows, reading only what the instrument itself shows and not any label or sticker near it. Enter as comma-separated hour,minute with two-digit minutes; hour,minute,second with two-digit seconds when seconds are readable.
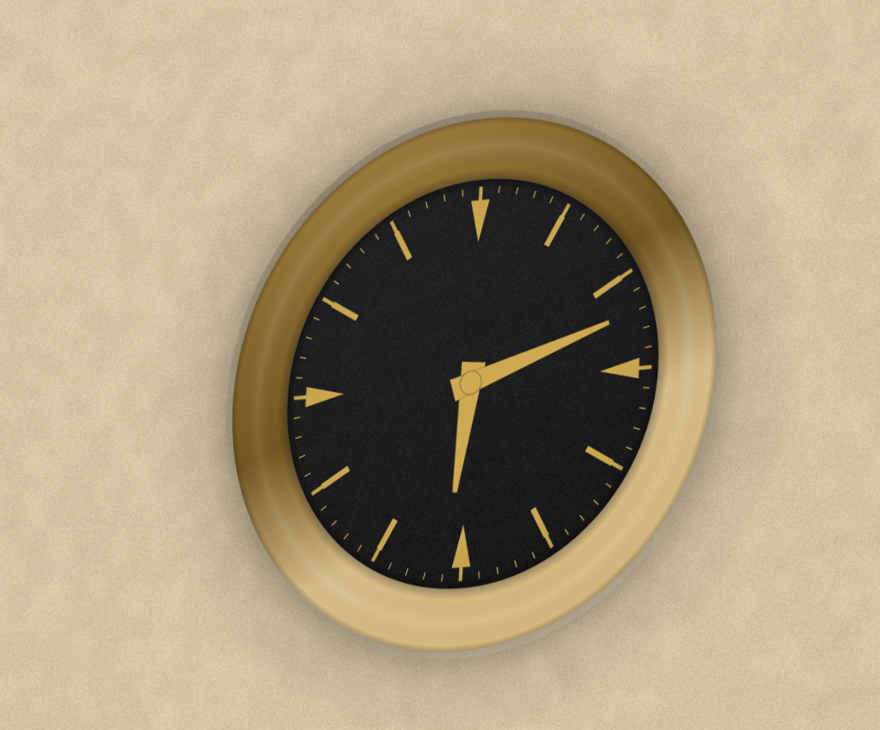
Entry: 6,12
